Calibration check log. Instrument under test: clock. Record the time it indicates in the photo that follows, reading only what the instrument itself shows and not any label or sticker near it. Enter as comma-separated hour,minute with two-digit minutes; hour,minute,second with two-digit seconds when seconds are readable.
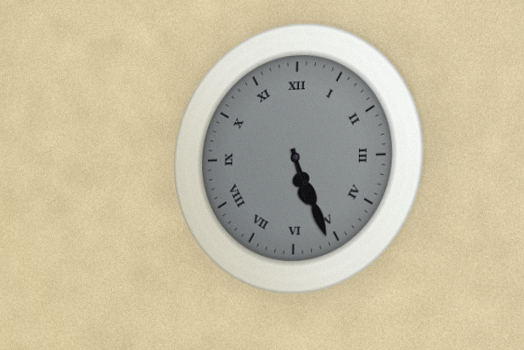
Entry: 5,26
